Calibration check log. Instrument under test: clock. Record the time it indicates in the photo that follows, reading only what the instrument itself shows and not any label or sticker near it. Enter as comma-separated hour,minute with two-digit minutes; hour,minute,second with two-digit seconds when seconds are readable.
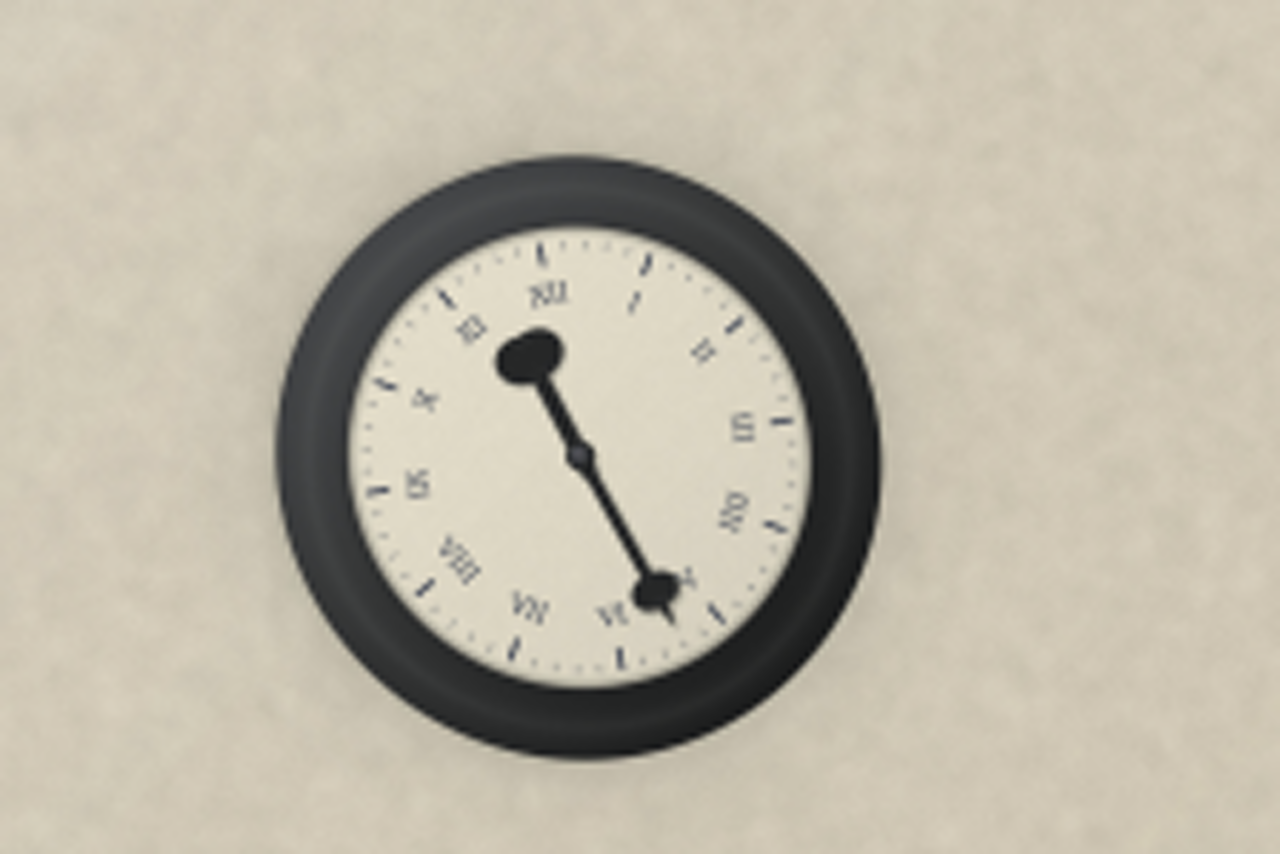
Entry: 11,27
